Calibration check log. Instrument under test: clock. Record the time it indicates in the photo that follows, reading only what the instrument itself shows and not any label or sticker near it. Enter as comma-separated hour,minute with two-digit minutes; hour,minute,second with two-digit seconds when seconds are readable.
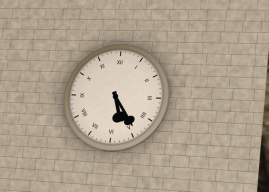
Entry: 5,24
